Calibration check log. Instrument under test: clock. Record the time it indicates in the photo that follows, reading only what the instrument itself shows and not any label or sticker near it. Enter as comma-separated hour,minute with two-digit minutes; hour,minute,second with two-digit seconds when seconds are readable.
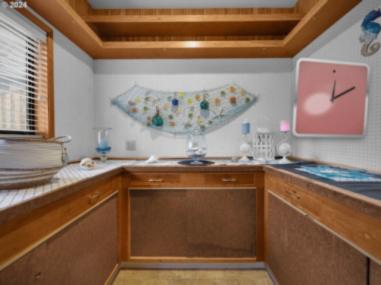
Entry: 12,10
